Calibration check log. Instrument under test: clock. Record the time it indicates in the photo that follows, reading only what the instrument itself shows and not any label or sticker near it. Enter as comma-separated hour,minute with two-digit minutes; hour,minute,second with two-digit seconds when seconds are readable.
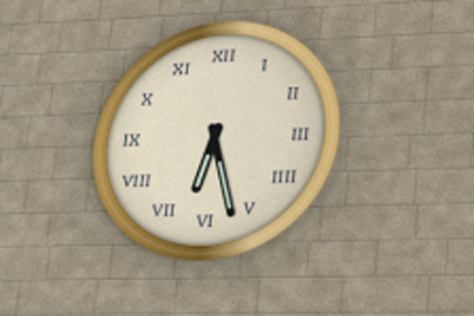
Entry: 6,27
